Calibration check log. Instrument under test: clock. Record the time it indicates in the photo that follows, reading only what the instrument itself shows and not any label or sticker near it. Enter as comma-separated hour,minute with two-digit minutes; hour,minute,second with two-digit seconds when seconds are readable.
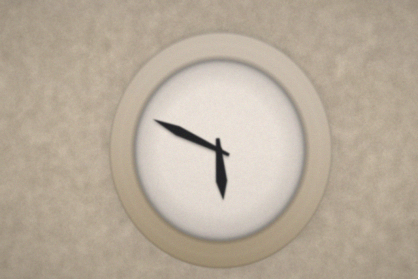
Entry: 5,49
